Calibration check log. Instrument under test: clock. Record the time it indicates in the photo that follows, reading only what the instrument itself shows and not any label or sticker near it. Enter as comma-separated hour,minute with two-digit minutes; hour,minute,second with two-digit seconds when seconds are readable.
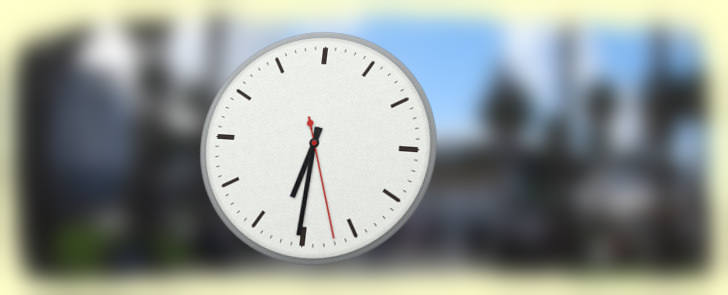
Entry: 6,30,27
